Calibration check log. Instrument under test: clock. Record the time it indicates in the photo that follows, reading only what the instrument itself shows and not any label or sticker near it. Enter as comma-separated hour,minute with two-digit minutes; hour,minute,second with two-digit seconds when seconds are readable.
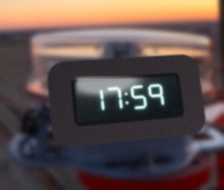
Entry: 17,59
